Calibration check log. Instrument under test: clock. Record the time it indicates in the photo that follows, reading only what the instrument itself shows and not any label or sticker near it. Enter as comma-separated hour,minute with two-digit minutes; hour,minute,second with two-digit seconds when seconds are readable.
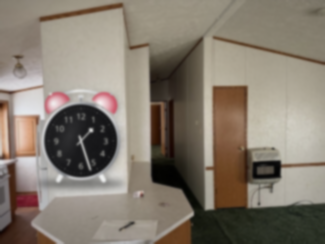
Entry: 1,27
